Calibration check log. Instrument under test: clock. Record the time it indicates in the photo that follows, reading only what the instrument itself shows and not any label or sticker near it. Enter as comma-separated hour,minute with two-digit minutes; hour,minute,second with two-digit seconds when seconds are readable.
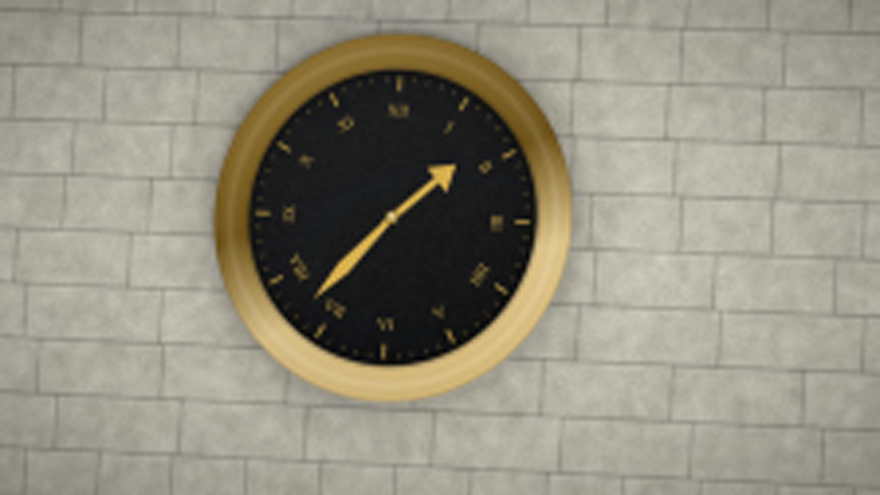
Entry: 1,37
